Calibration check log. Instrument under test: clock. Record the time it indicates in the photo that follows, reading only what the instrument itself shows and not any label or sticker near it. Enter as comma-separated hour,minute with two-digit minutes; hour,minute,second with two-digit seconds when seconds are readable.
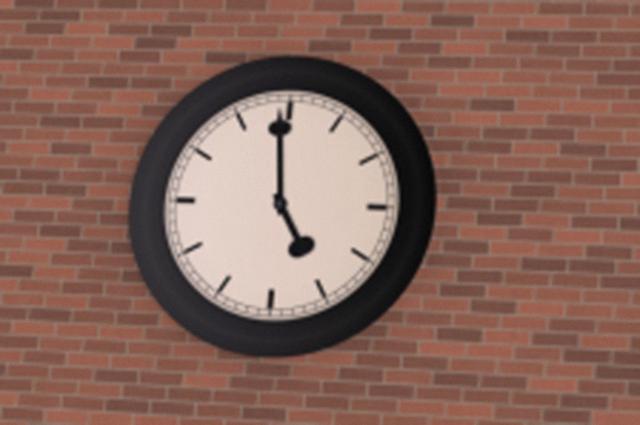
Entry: 4,59
